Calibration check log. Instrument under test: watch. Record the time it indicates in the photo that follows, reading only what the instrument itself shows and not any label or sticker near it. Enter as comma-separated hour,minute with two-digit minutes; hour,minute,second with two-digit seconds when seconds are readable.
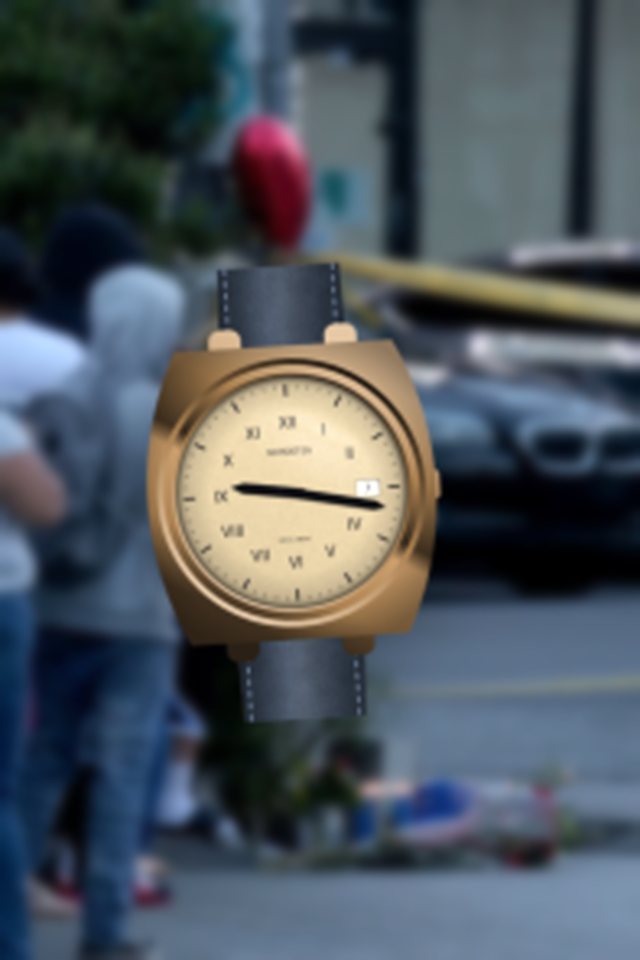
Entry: 9,17
